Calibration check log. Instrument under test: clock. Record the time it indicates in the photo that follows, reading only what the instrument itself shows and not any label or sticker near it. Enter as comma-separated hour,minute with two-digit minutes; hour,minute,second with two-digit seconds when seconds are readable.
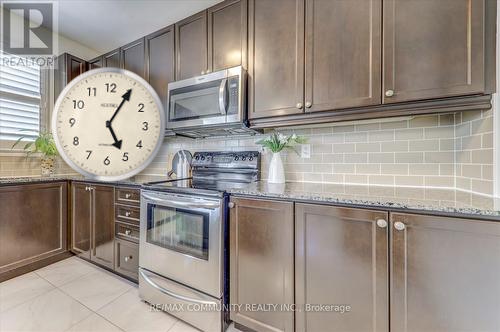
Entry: 5,05
